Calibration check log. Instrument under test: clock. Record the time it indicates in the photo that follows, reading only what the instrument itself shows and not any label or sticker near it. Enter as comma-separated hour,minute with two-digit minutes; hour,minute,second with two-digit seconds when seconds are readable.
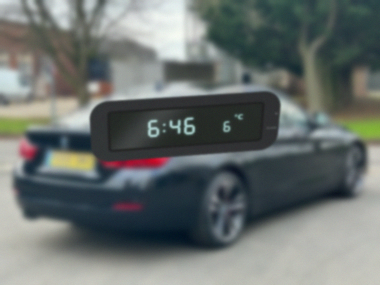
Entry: 6,46
